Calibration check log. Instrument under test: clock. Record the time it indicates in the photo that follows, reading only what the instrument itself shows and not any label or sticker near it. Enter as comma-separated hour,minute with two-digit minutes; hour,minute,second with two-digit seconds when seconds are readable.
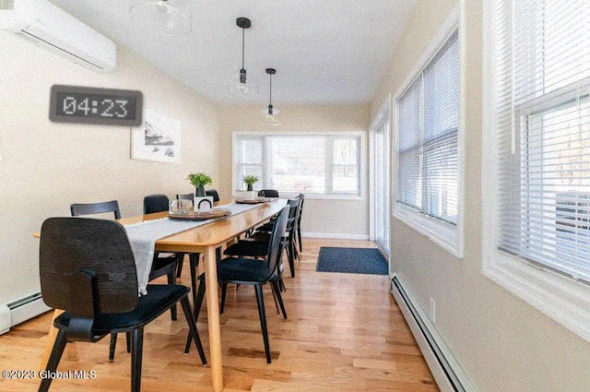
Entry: 4,23
